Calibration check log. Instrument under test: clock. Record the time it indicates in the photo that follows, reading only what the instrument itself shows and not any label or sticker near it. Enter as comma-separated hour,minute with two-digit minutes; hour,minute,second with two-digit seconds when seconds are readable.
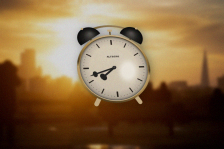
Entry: 7,42
